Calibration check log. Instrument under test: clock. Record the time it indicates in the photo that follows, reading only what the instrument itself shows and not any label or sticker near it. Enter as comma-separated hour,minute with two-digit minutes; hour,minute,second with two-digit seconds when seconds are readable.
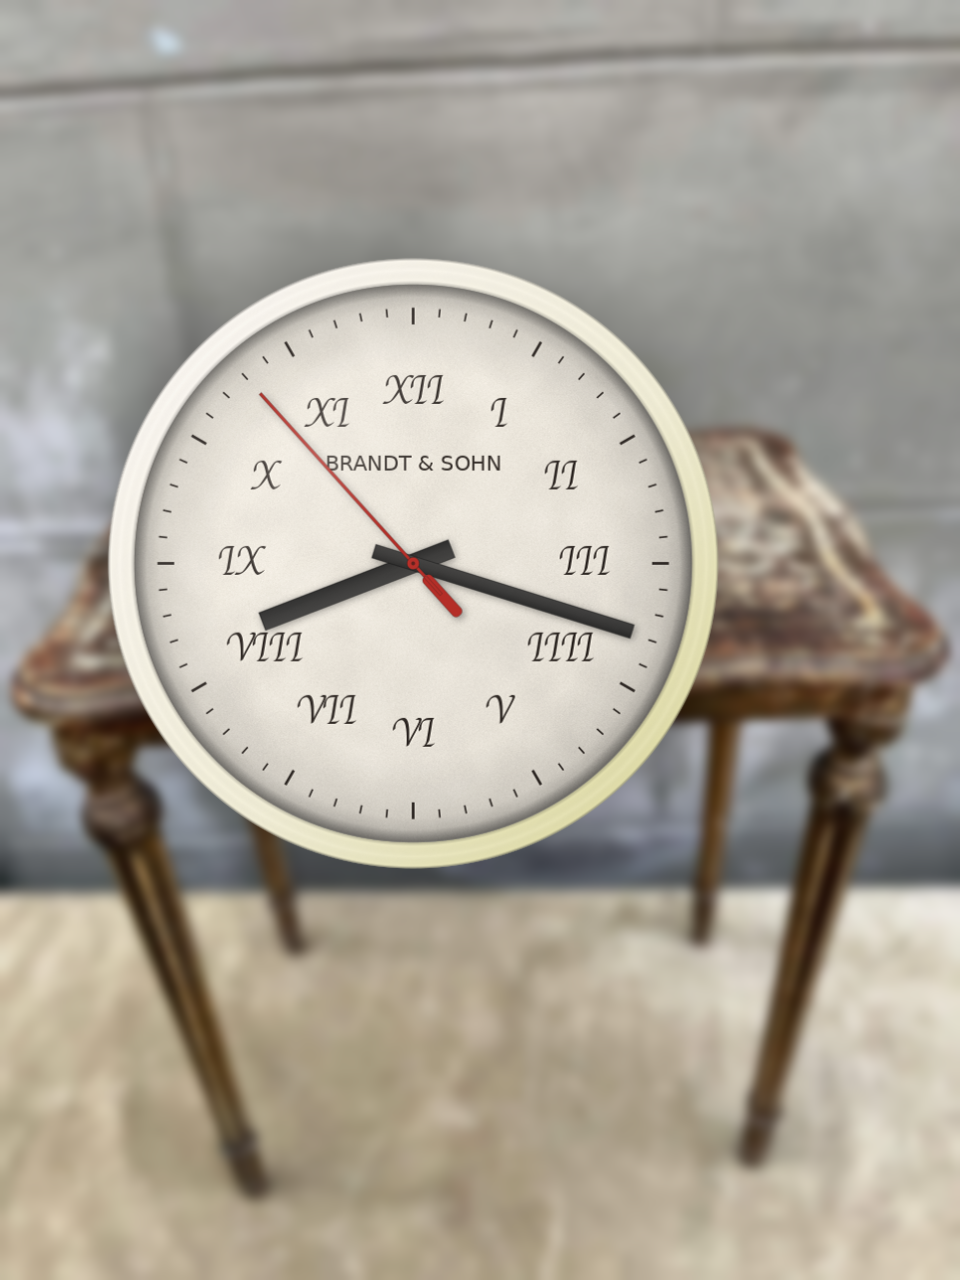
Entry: 8,17,53
